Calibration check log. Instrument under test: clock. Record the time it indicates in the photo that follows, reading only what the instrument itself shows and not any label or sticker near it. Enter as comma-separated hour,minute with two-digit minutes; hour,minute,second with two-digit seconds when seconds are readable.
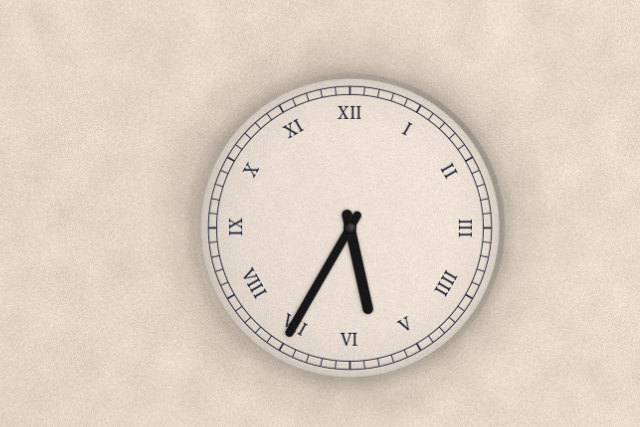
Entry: 5,35
